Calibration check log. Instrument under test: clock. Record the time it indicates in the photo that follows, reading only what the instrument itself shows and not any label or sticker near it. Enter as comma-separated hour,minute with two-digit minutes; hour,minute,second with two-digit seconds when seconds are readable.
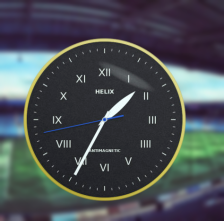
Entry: 1,34,43
